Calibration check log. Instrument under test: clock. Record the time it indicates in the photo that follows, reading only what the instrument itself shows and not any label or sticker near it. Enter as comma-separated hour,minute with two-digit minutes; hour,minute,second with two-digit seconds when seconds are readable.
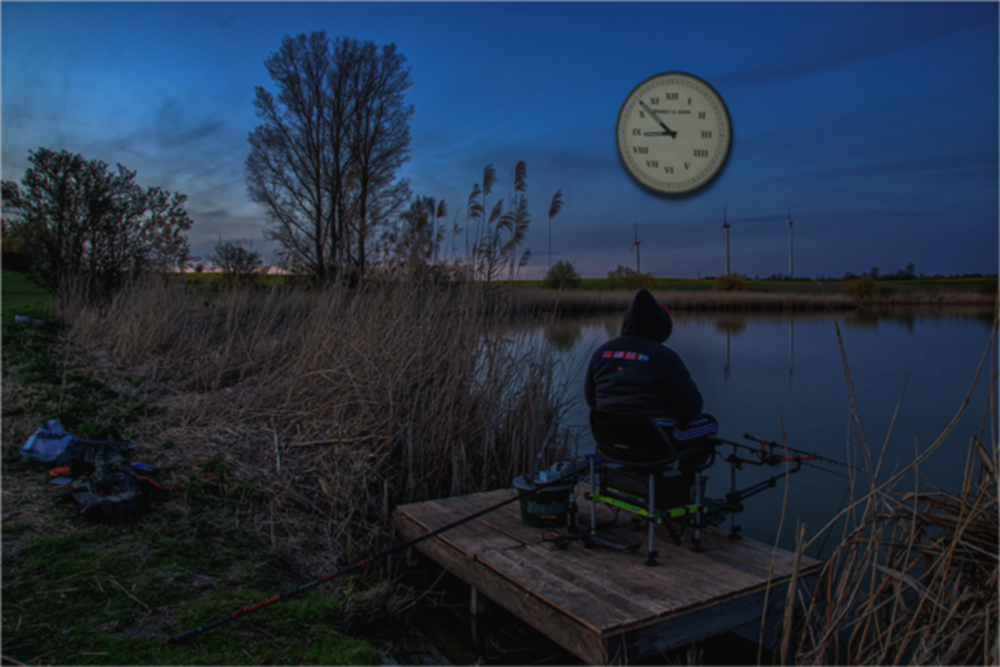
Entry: 8,52
